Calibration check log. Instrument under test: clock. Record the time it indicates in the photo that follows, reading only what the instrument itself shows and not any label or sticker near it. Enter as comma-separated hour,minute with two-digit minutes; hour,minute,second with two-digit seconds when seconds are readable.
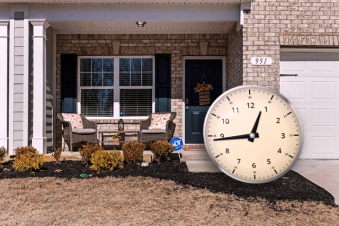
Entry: 12,44
